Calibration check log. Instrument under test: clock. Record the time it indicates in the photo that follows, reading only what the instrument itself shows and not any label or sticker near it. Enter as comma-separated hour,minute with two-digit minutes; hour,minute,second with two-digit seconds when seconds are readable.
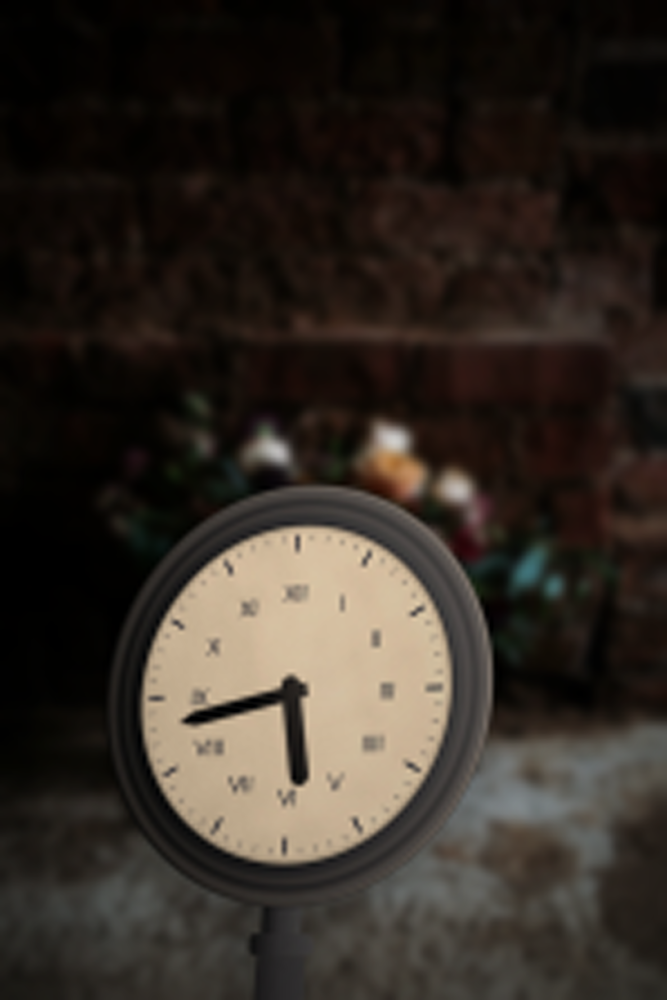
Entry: 5,43
